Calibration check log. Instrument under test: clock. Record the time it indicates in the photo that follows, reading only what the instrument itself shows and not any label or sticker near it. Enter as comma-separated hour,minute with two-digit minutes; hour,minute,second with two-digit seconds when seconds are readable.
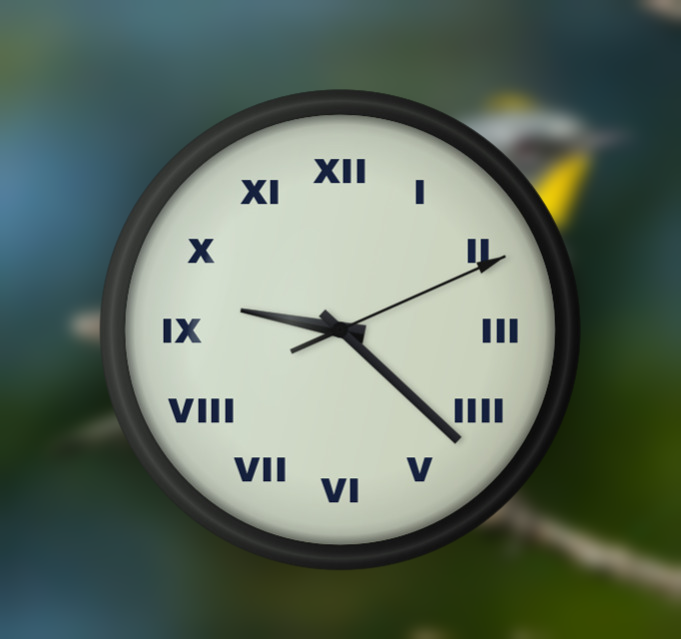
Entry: 9,22,11
